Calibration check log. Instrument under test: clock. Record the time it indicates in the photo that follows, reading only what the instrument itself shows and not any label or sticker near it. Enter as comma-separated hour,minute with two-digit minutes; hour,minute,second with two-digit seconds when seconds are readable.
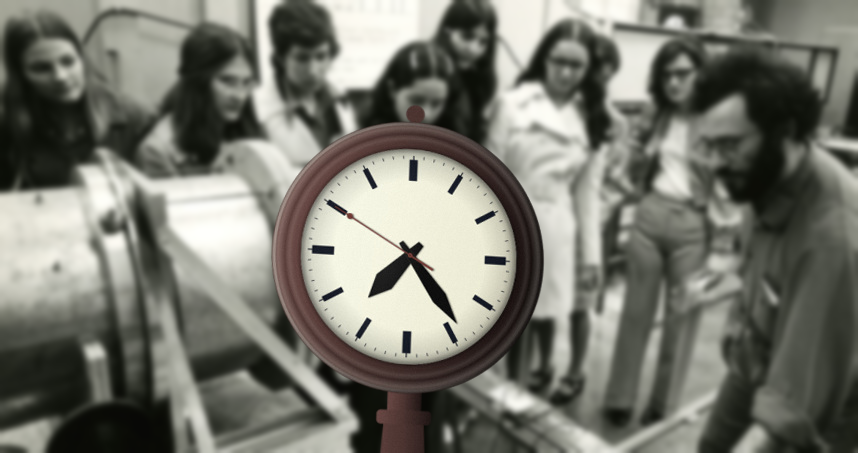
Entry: 7,23,50
